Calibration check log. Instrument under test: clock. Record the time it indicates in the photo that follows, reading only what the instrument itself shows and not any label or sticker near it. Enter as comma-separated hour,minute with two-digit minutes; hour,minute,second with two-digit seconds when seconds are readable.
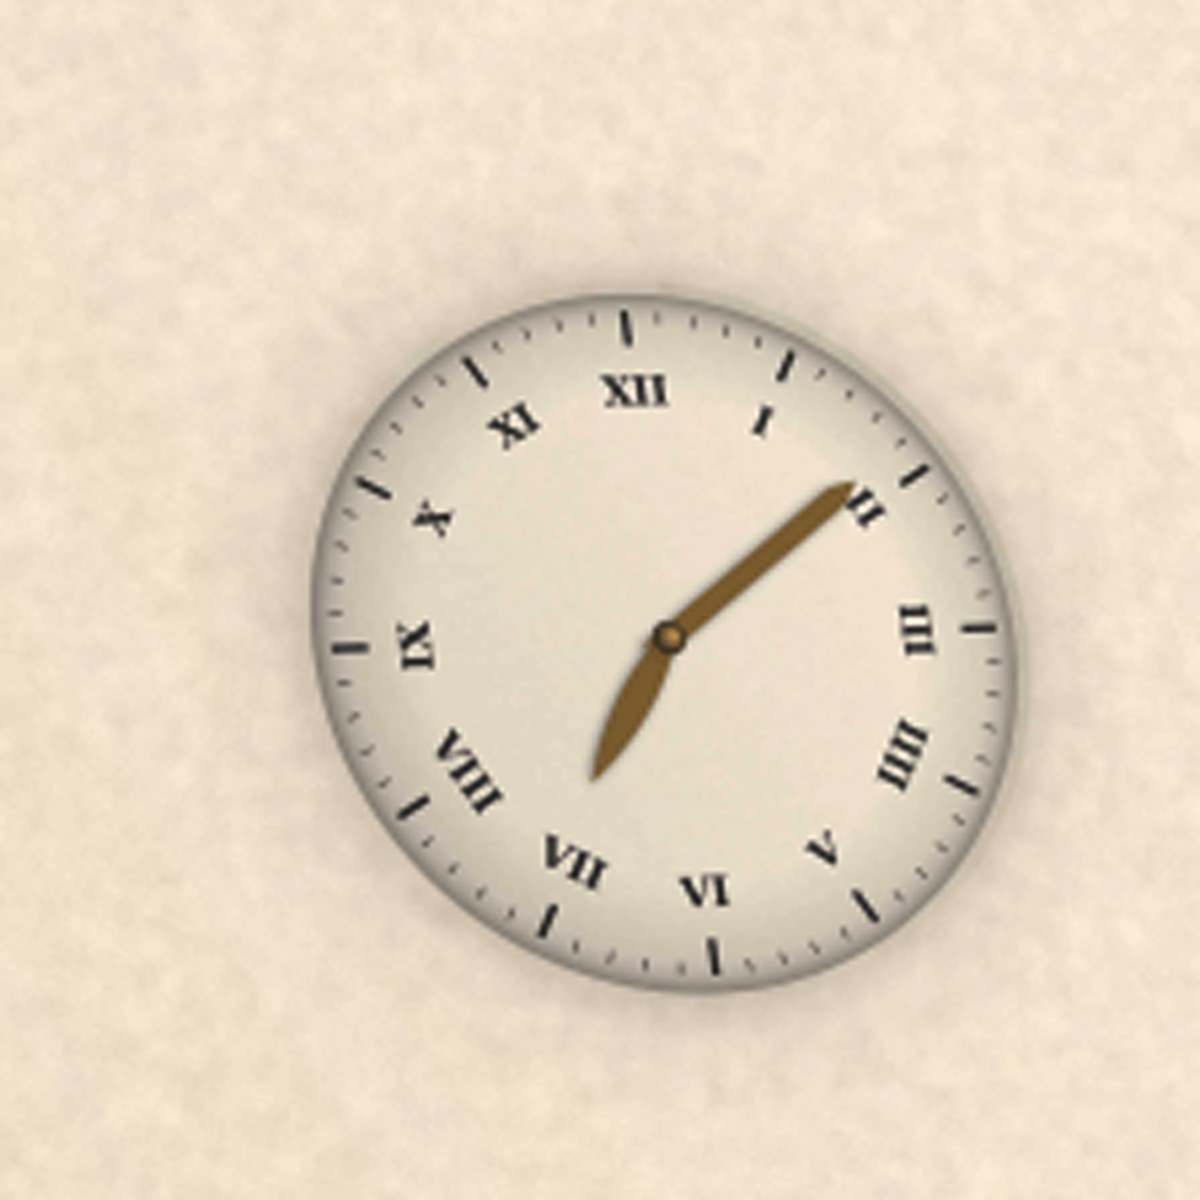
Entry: 7,09
